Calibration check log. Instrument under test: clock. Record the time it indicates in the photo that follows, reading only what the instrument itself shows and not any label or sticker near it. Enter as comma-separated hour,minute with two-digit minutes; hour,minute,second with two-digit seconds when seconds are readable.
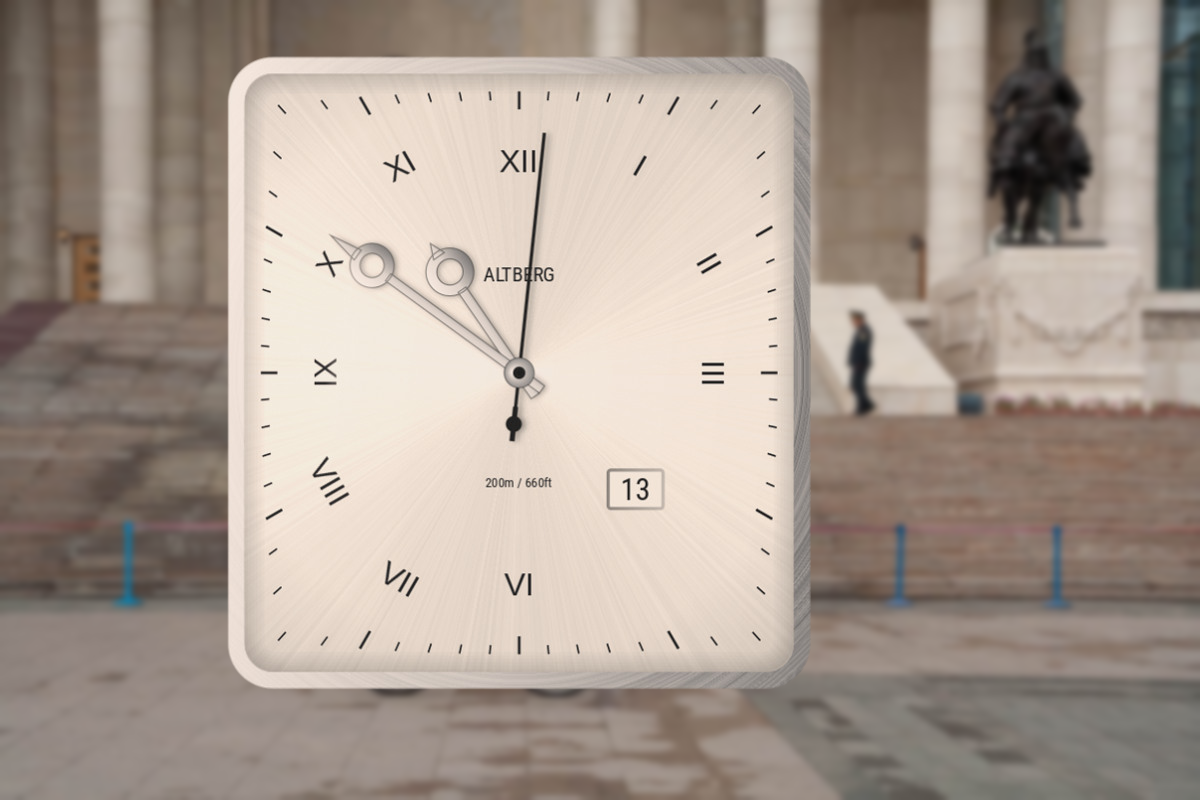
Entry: 10,51,01
